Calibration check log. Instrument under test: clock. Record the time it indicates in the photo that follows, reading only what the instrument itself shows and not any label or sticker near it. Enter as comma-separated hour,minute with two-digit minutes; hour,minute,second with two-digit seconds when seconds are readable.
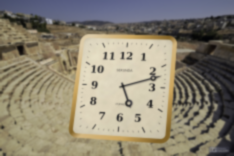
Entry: 5,12
